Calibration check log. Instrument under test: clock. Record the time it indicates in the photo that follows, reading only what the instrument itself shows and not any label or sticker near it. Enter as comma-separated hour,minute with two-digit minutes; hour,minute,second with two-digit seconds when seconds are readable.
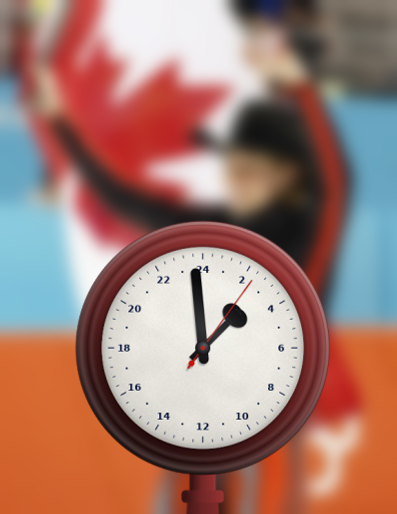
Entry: 2,59,06
